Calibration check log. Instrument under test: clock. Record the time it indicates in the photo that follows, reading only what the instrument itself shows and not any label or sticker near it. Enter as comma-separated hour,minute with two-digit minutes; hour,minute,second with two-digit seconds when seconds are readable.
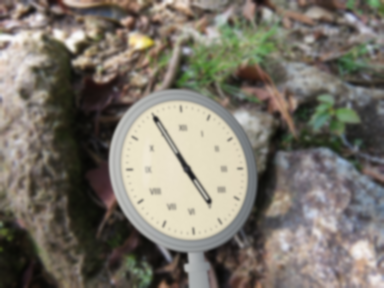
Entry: 4,55
